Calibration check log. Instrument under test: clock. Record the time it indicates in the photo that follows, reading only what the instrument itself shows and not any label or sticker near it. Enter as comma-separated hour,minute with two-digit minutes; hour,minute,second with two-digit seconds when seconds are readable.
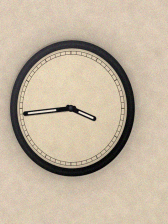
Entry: 3,44
